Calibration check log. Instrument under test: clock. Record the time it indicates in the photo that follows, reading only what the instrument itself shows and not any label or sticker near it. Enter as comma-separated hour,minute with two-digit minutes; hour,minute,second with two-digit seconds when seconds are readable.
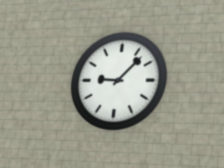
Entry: 9,07
